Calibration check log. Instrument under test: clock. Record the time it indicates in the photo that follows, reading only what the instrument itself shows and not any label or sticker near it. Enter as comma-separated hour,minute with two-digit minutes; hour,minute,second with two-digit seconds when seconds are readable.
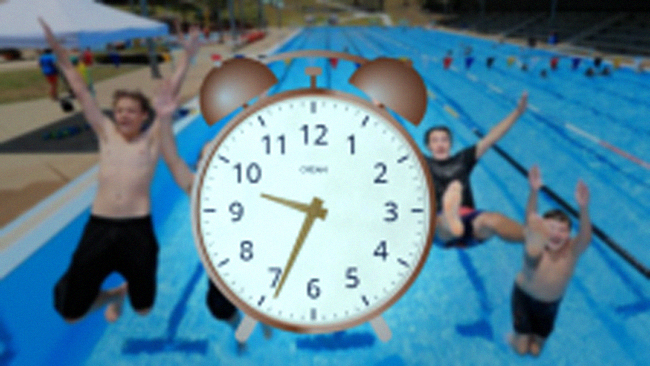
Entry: 9,34
